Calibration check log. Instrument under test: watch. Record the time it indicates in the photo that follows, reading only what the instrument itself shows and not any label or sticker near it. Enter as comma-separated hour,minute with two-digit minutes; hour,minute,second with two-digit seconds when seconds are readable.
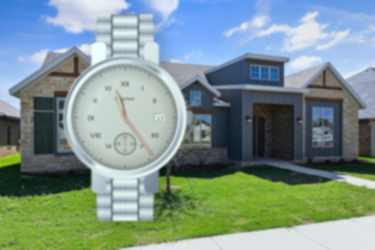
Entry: 11,24
